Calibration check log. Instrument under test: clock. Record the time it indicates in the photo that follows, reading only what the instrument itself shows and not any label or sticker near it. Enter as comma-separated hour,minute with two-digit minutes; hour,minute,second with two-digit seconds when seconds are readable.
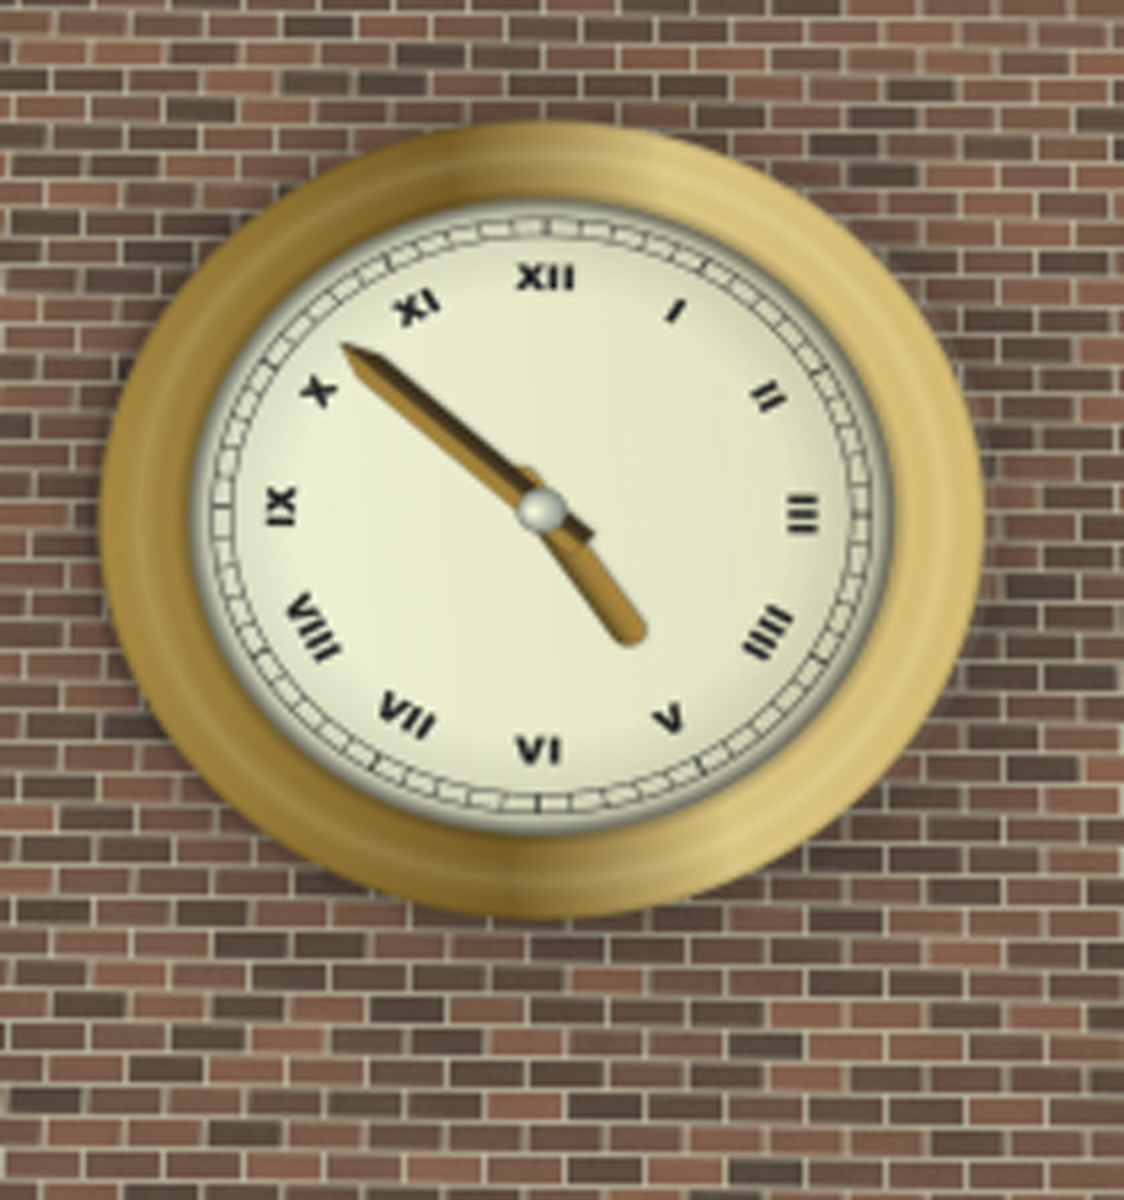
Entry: 4,52
